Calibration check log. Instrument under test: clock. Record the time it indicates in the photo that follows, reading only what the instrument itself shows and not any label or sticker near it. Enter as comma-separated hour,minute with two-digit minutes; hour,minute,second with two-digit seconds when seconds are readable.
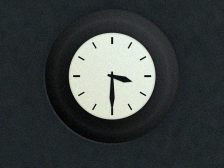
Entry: 3,30
